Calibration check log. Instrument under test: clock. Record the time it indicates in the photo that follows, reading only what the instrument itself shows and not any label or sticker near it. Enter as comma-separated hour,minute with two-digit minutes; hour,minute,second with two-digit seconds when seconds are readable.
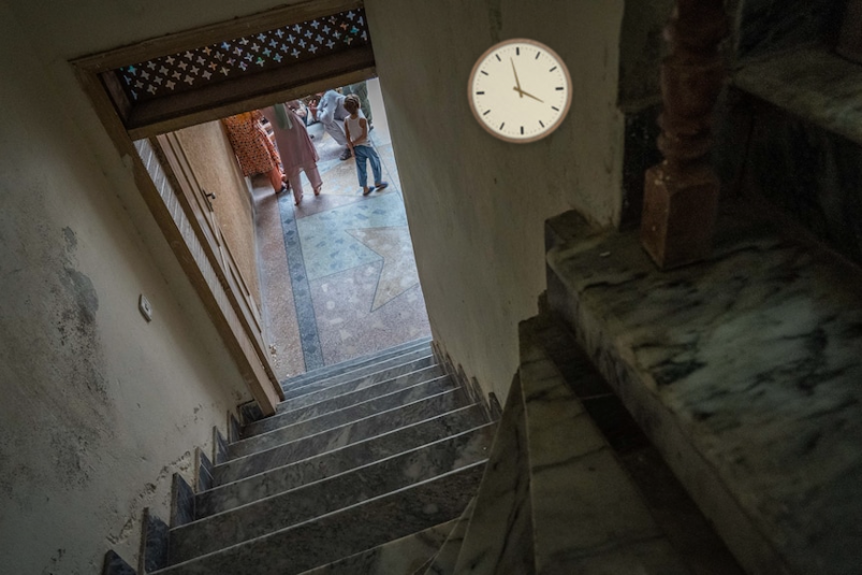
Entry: 3,58
